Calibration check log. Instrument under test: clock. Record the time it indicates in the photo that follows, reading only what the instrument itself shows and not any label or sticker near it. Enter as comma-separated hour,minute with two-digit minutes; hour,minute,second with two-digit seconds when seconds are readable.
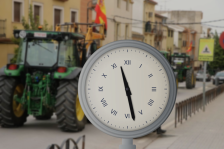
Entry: 11,28
